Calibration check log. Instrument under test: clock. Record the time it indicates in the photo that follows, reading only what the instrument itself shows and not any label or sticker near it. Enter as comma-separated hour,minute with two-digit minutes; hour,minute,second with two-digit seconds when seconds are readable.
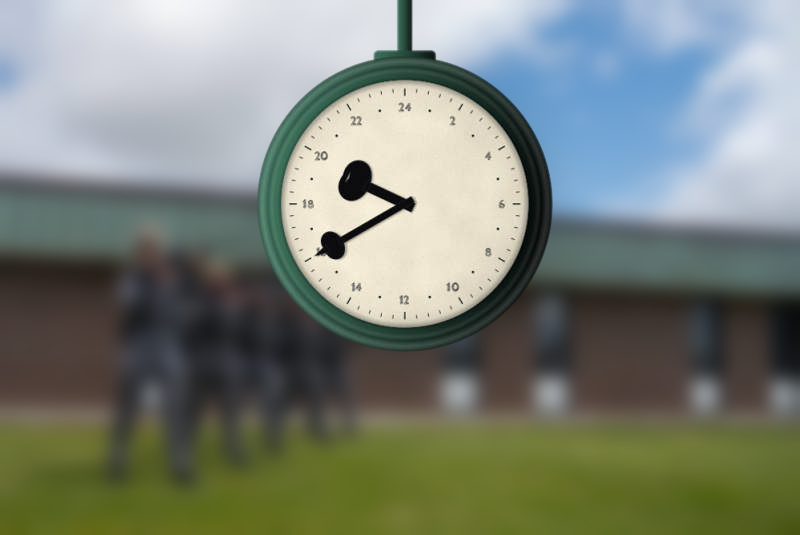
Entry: 19,40
